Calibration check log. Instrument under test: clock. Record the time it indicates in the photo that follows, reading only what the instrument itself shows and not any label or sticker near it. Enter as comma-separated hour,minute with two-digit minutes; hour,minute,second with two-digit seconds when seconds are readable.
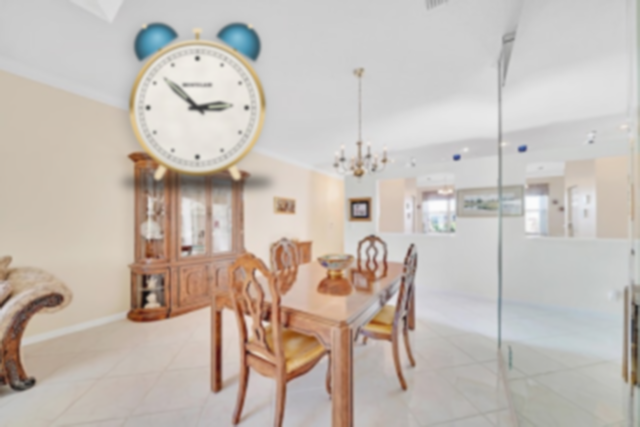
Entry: 2,52
